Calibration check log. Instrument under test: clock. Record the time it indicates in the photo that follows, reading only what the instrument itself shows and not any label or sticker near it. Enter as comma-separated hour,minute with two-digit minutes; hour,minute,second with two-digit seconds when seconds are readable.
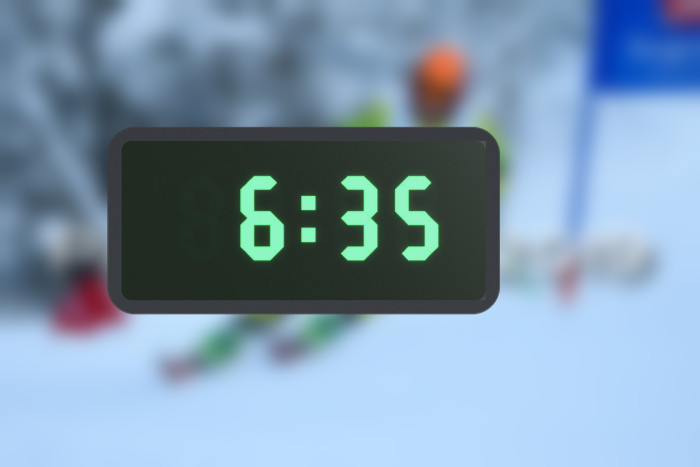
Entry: 6,35
